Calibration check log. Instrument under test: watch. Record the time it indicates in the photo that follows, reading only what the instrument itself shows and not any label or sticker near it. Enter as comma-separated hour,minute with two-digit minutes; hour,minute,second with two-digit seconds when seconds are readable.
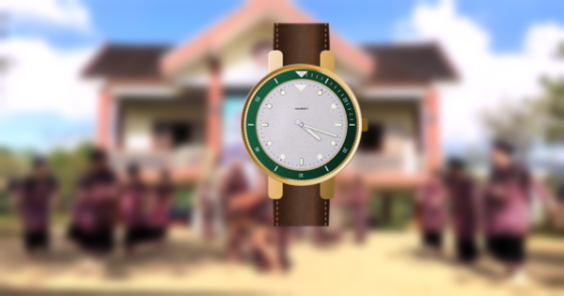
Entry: 4,18
